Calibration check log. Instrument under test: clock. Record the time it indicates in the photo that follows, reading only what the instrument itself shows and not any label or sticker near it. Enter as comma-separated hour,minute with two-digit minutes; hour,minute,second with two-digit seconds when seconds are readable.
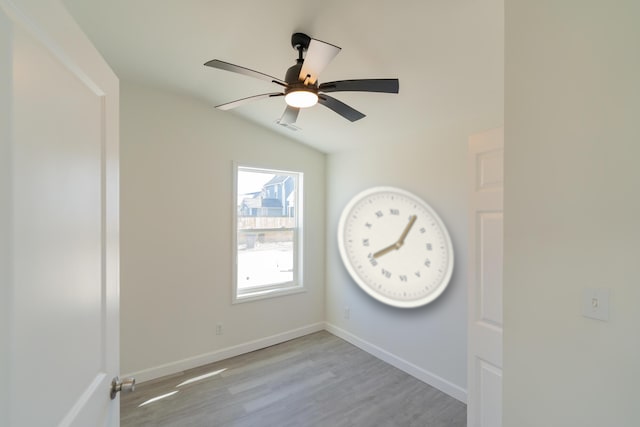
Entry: 8,06
